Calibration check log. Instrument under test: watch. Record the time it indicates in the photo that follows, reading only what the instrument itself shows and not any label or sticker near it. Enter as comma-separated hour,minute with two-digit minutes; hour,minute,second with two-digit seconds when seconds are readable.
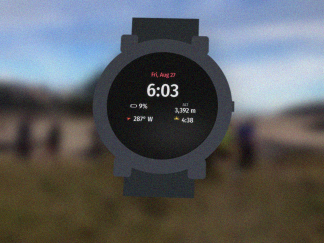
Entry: 6,03
